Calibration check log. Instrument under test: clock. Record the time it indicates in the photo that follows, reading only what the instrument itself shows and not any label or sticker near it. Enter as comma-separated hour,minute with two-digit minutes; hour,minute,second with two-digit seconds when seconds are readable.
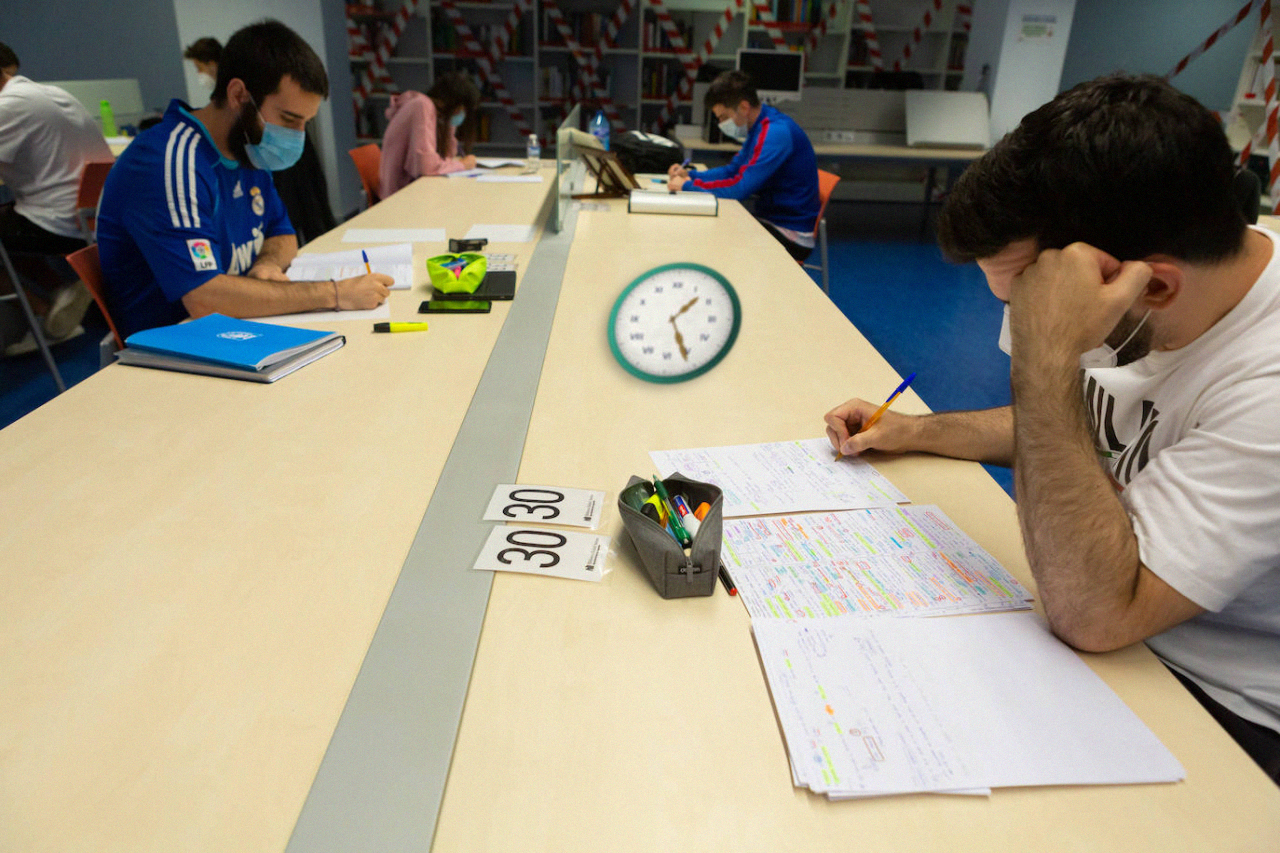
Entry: 1,26
